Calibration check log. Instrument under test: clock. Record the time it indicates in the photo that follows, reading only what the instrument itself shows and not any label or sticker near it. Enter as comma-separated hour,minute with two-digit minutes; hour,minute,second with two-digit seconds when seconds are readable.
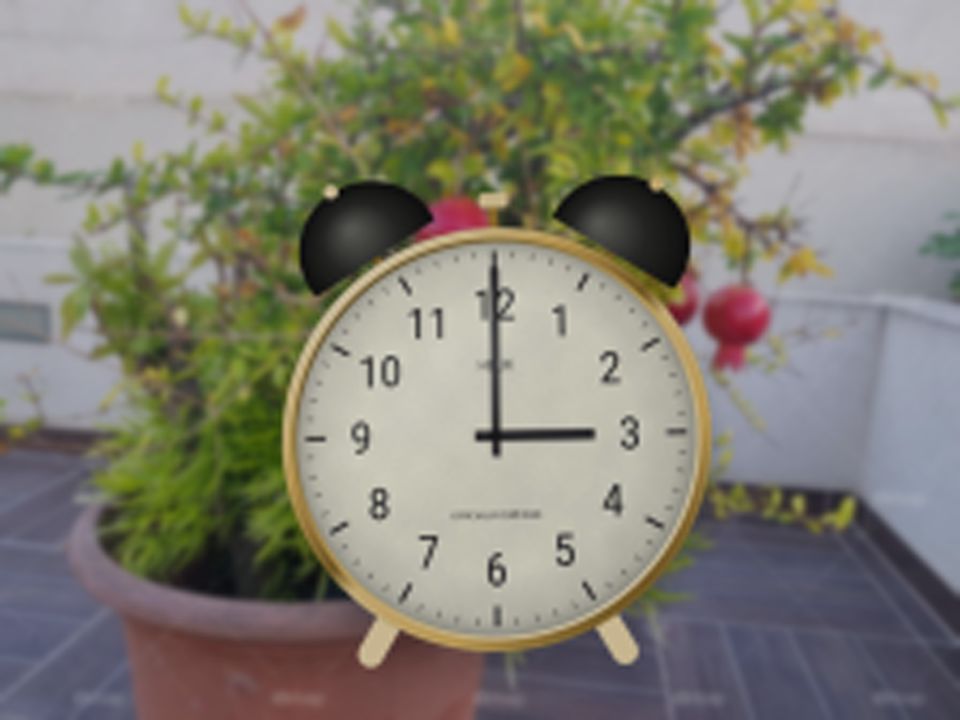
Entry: 3,00
